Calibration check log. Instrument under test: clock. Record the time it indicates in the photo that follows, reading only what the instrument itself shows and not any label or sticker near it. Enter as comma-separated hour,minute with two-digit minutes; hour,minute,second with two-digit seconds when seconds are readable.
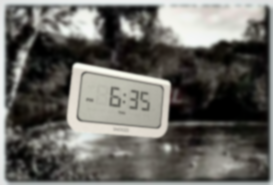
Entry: 6,35
